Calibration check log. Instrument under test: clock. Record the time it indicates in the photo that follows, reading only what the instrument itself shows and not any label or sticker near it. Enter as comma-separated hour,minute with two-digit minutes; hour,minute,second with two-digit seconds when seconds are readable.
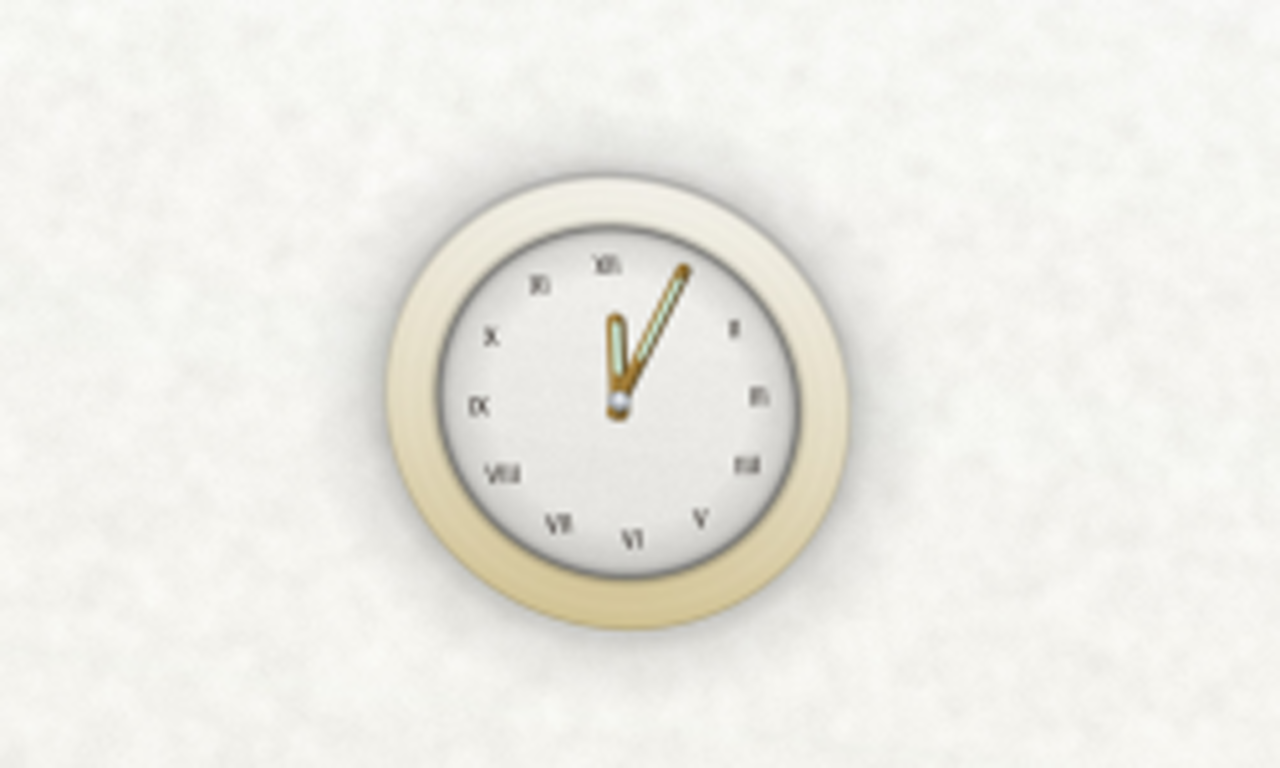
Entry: 12,05
